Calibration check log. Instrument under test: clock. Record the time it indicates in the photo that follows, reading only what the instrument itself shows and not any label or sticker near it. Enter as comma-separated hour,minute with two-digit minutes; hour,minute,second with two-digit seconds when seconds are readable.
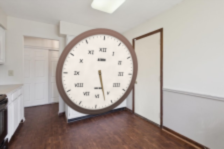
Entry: 5,27
